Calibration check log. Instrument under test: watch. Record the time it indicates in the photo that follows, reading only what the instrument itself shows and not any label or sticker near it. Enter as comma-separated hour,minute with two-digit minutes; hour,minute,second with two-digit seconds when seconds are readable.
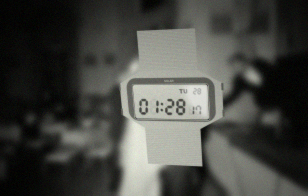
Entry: 1,28,17
